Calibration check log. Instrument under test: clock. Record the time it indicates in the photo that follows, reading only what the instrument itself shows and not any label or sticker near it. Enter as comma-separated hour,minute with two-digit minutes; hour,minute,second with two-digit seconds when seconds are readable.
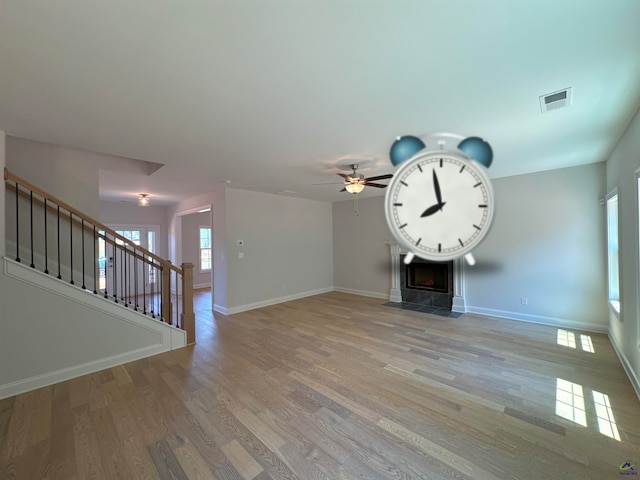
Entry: 7,58
